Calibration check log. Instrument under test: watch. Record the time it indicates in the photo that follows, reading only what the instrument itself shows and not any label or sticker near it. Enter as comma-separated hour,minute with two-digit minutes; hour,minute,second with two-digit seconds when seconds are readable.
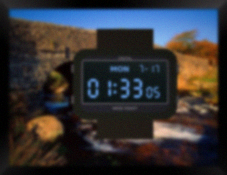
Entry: 1,33
